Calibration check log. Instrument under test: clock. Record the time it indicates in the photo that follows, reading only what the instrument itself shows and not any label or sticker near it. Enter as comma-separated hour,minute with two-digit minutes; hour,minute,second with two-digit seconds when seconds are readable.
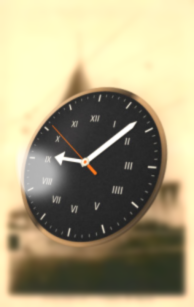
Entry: 9,07,51
